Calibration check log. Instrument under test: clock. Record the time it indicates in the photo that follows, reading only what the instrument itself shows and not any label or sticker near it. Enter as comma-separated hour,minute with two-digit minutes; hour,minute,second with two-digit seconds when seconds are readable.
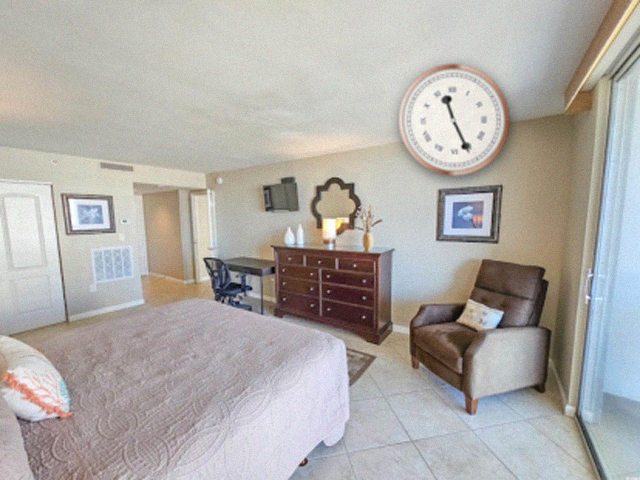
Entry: 11,26
